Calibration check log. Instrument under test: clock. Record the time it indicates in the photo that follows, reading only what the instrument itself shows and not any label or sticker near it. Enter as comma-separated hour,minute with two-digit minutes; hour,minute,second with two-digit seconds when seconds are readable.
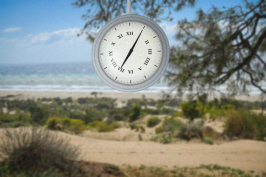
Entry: 7,05
